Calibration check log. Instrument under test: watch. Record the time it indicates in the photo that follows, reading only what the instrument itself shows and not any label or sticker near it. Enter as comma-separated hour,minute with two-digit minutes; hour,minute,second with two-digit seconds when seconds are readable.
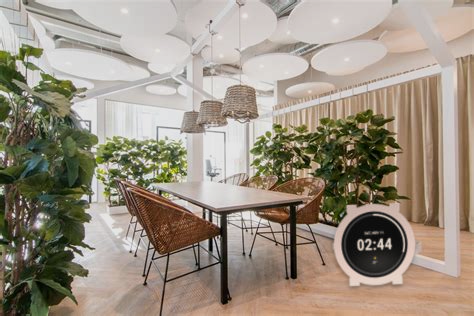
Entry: 2,44
